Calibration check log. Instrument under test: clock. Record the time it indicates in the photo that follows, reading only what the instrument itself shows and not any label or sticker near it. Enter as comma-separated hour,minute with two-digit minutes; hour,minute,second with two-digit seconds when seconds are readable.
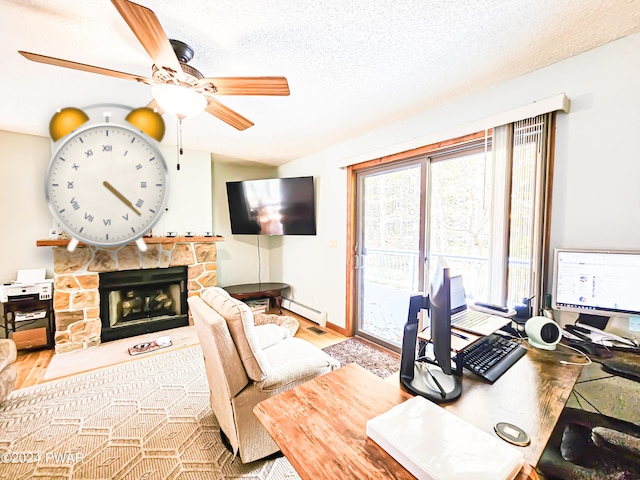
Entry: 4,22
